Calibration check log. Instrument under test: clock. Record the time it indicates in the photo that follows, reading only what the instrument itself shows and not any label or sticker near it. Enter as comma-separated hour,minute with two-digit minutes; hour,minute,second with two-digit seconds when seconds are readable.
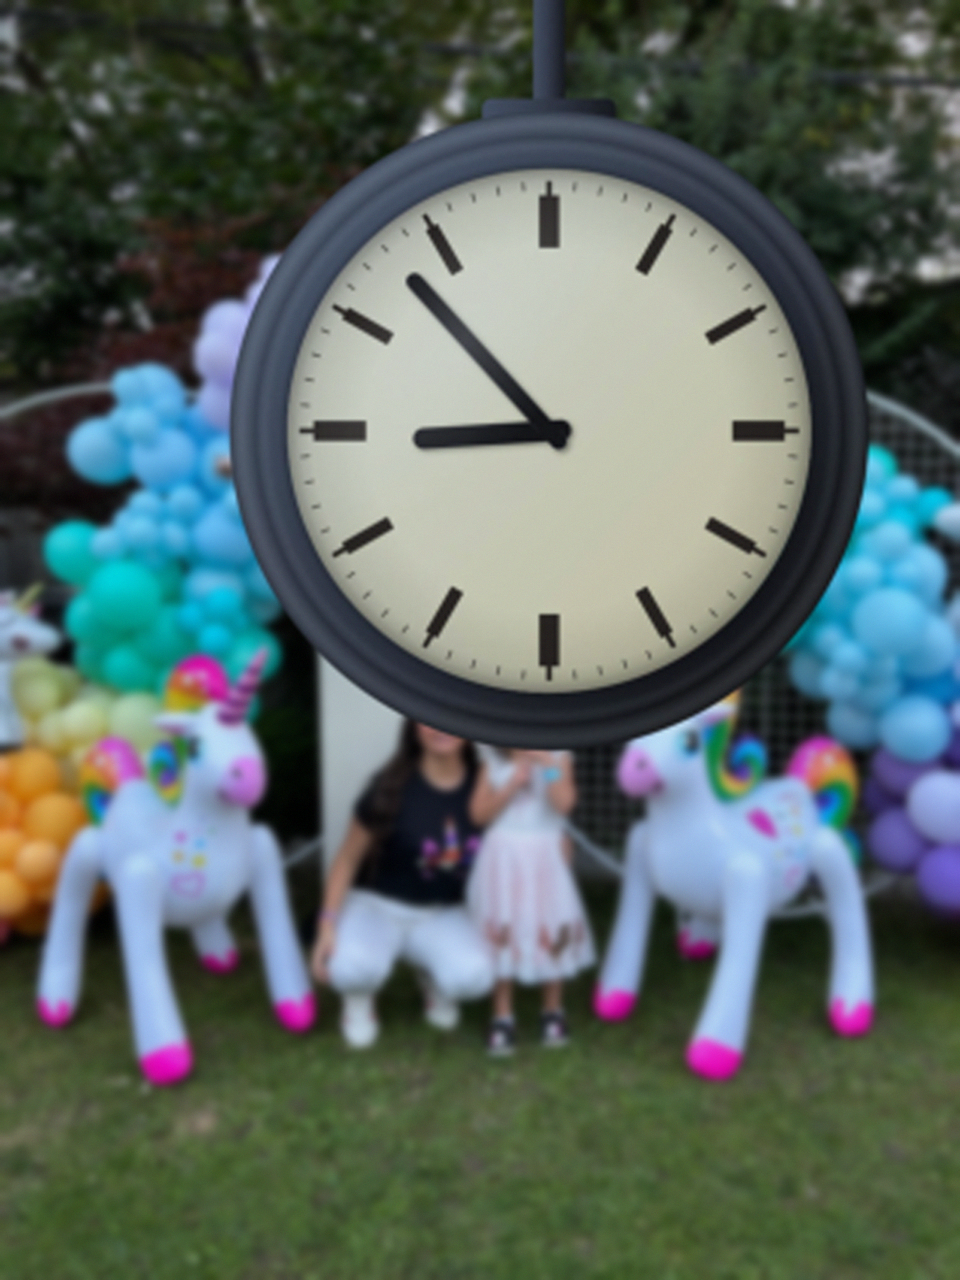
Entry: 8,53
